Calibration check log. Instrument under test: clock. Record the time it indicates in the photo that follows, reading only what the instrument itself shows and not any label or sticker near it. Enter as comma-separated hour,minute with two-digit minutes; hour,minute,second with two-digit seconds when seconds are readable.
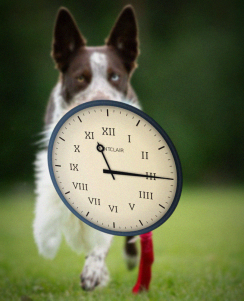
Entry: 11,15
